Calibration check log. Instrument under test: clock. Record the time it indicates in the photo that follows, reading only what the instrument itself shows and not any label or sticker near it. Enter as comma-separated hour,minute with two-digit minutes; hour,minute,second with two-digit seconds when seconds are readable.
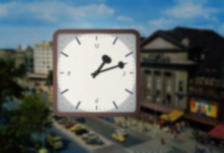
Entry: 1,12
